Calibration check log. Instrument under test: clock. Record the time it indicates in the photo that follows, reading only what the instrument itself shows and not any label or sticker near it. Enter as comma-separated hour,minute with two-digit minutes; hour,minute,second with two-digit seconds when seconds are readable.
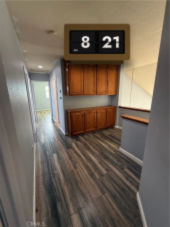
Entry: 8,21
